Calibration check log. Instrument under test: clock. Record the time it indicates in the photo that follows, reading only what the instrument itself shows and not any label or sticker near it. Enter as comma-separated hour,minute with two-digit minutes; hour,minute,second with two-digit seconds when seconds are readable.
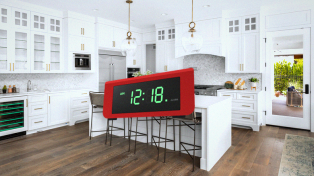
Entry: 12,18
